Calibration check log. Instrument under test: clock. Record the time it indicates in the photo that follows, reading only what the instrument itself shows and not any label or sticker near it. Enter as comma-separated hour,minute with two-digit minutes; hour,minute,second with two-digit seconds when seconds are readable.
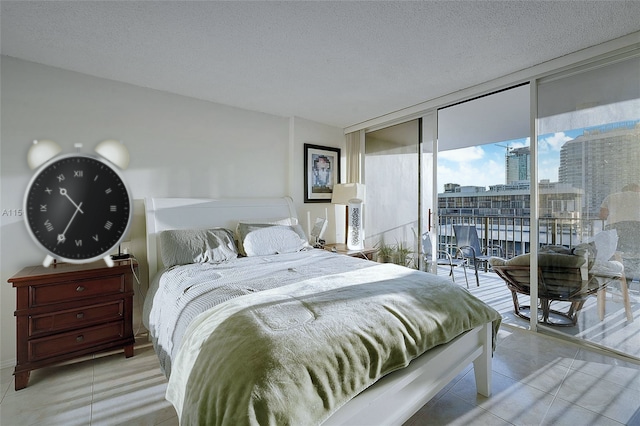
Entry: 10,35
